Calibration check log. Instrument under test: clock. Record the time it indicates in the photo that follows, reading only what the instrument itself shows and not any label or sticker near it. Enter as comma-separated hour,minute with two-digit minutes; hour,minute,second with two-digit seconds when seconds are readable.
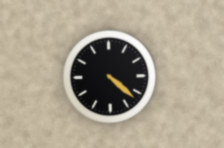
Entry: 4,22
